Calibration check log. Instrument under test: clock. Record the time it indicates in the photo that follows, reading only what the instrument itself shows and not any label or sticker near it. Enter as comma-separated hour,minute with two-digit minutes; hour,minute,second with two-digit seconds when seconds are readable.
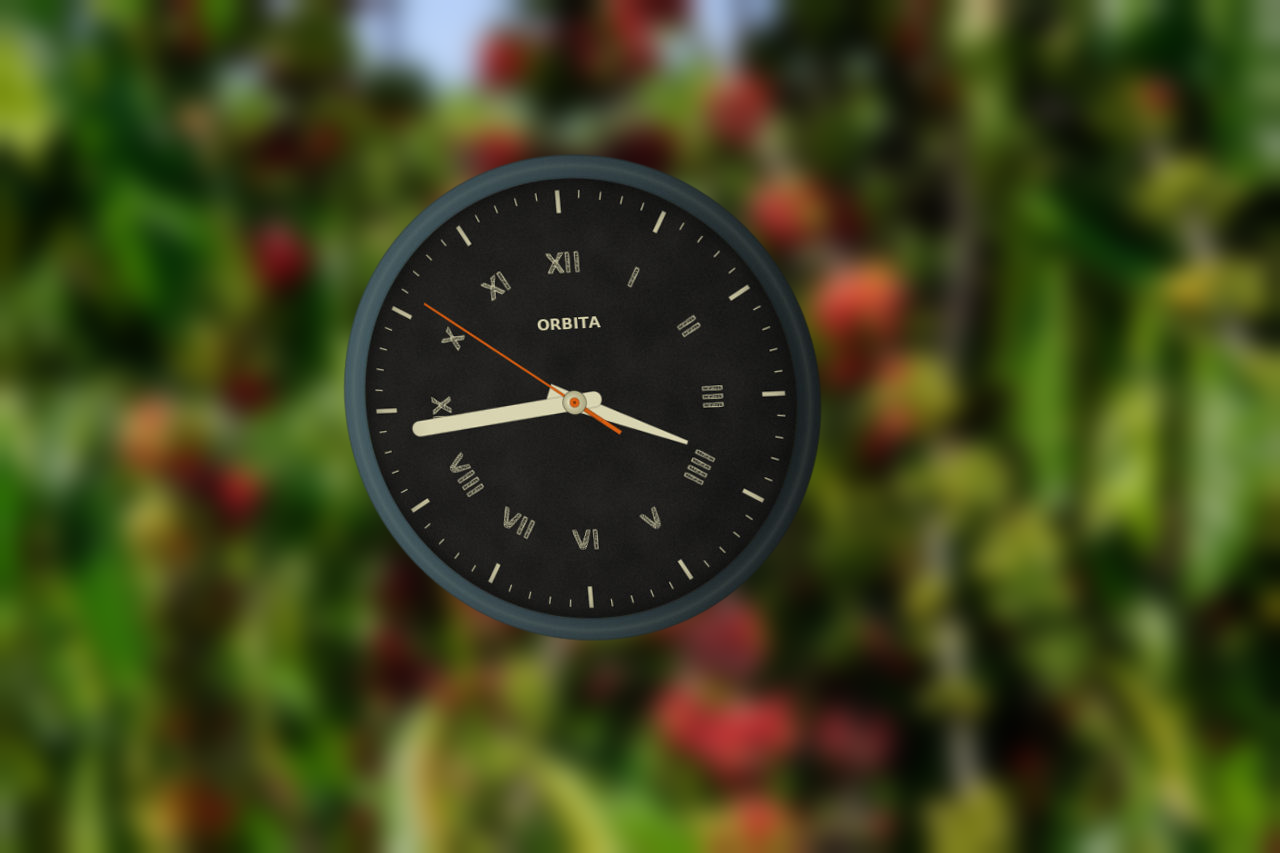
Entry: 3,43,51
